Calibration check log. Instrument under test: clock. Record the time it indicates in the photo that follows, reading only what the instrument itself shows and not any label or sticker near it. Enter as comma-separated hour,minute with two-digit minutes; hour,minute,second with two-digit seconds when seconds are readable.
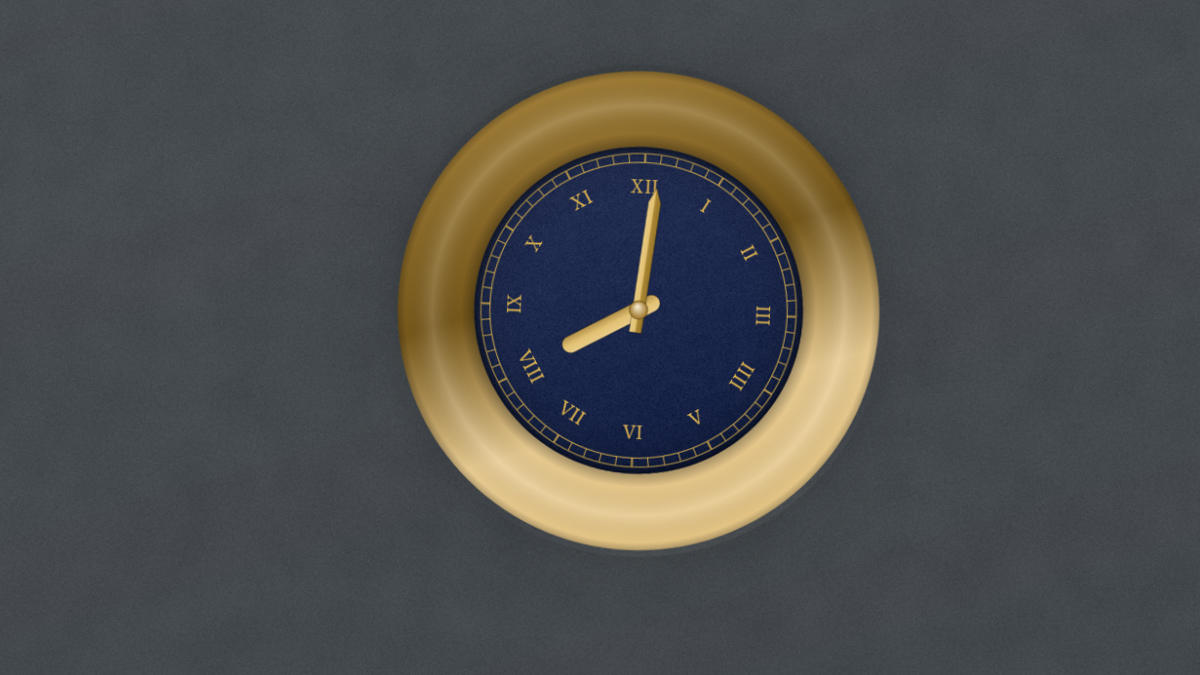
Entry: 8,01
